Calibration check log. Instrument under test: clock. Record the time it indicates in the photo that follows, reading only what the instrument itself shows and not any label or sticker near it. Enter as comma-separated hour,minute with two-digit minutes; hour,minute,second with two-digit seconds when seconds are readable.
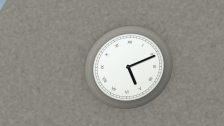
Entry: 5,11
